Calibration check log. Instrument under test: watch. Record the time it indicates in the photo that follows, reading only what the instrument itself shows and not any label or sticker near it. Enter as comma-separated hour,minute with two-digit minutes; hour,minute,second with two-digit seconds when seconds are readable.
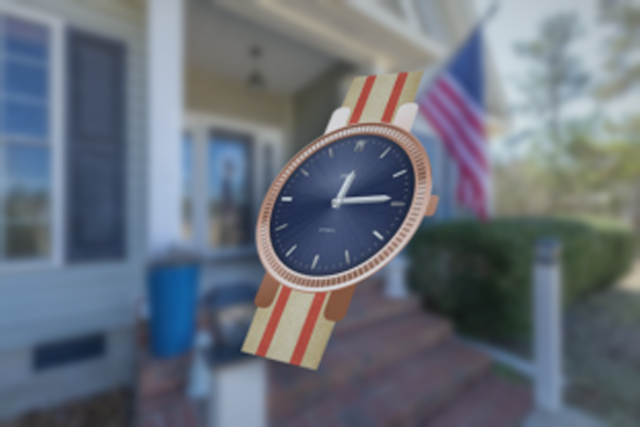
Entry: 12,14
